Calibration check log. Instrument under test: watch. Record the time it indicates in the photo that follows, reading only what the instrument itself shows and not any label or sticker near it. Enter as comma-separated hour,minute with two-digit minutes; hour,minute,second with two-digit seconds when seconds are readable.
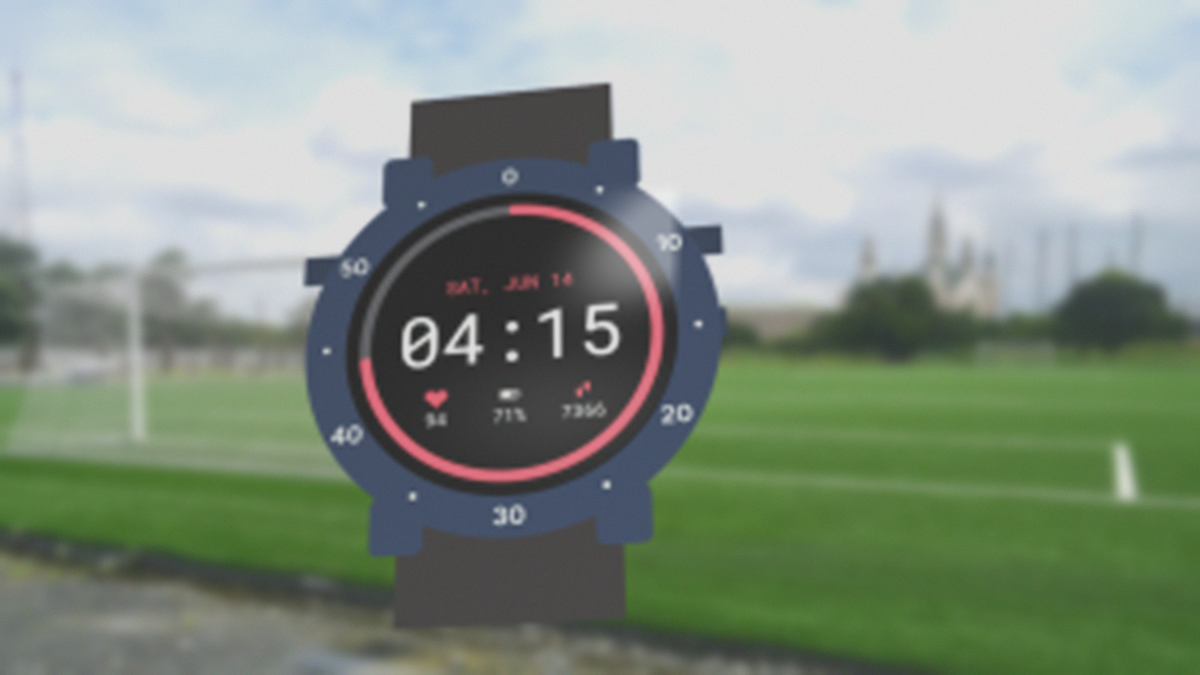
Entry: 4,15
